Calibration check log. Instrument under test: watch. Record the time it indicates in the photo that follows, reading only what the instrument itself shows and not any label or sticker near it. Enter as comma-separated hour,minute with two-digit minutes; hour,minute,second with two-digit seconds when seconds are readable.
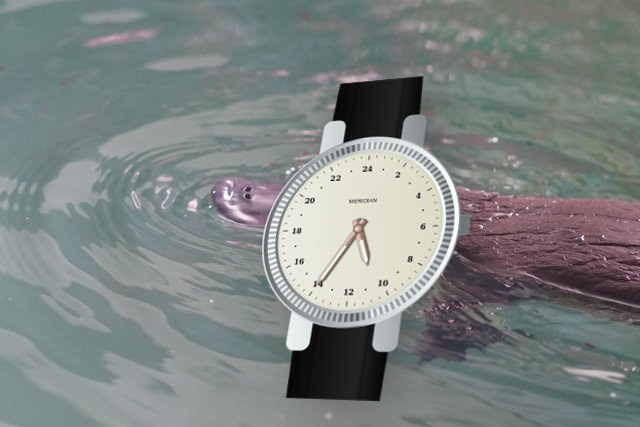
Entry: 10,35
